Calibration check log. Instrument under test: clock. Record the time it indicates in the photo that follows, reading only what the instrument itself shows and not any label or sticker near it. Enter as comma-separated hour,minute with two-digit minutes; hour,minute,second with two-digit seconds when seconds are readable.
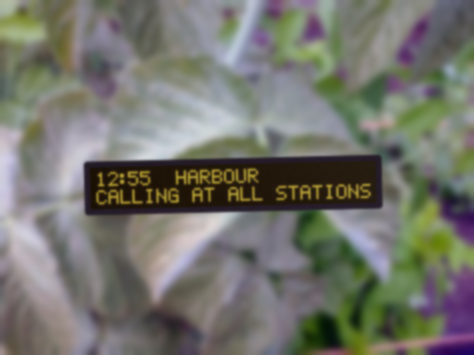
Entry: 12,55
